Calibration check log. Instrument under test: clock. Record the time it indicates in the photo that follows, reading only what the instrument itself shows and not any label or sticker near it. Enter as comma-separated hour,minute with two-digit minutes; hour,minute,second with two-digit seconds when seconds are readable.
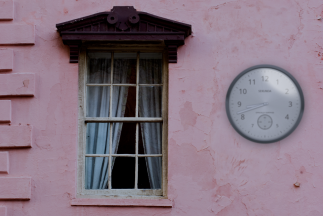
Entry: 8,42
